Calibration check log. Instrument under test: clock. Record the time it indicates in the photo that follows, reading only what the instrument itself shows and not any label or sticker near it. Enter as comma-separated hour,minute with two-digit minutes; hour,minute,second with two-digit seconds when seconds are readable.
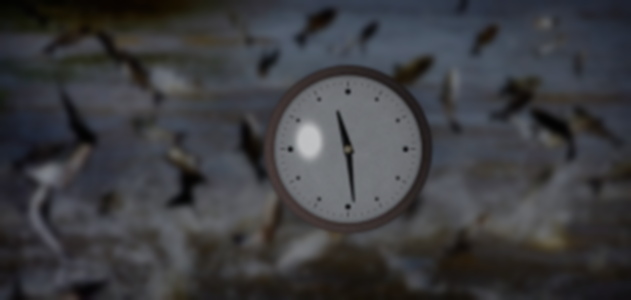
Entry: 11,29
